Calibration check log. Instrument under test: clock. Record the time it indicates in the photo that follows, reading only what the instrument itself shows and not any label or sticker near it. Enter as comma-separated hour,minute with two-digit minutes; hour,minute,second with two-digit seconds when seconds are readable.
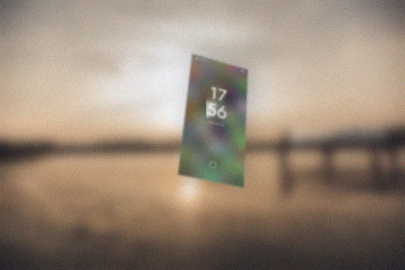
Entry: 17,56
